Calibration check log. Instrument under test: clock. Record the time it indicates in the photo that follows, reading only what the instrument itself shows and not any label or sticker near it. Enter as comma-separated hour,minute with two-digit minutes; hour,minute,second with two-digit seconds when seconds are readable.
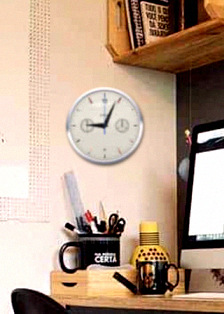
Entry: 9,04
